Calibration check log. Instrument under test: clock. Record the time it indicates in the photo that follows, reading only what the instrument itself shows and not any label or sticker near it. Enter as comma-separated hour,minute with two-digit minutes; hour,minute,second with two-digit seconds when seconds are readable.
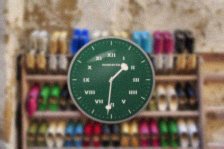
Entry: 1,31
